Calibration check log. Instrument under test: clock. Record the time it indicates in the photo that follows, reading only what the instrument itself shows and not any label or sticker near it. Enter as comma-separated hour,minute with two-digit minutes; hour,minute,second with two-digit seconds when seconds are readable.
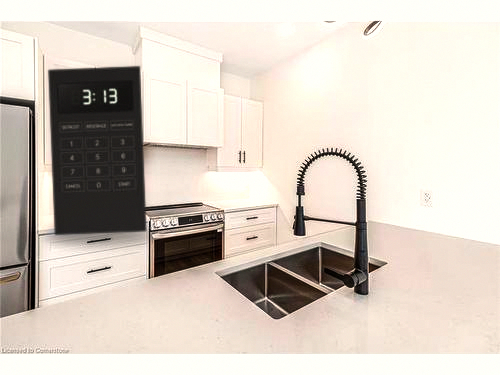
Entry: 3,13
